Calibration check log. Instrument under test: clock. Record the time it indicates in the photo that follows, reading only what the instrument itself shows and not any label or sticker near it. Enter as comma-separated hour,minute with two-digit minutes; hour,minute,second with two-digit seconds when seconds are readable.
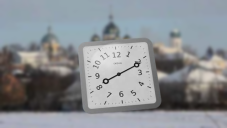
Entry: 8,11
